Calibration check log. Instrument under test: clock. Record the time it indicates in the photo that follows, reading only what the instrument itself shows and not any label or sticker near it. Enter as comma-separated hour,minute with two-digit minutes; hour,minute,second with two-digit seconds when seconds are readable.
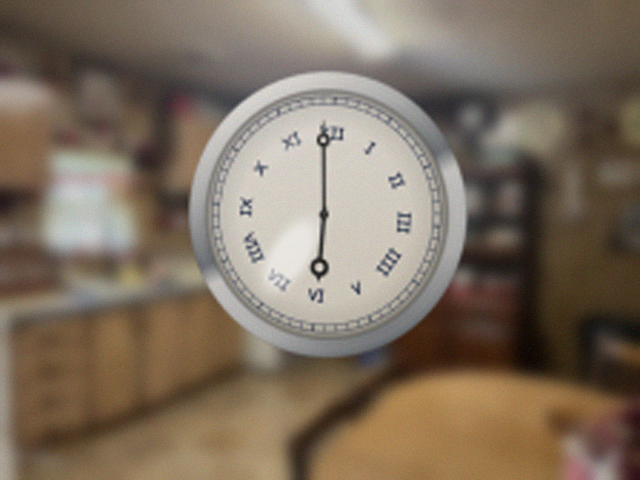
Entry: 5,59
